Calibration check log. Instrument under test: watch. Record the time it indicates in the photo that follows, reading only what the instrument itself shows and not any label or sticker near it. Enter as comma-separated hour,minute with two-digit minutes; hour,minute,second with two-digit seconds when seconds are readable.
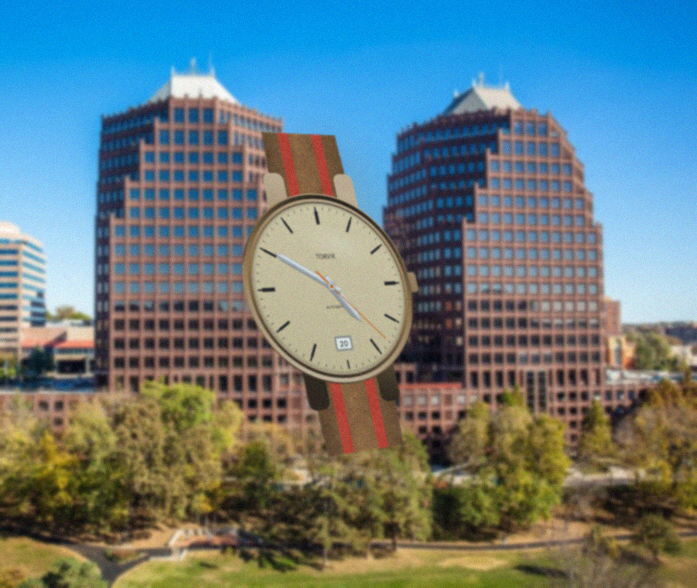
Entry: 4,50,23
